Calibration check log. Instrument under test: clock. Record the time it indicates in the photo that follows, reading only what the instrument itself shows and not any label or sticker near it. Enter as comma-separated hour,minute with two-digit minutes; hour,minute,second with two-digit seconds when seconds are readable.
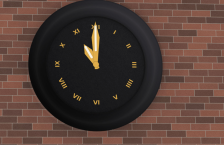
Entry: 11,00
